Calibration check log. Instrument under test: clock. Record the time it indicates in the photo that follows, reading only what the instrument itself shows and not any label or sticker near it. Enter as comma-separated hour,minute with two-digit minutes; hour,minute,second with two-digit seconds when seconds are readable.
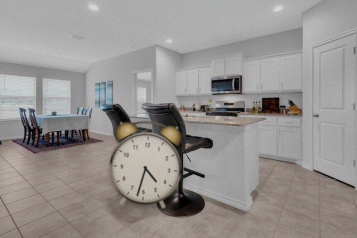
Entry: 4,32
